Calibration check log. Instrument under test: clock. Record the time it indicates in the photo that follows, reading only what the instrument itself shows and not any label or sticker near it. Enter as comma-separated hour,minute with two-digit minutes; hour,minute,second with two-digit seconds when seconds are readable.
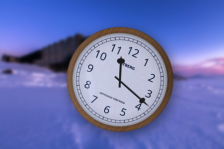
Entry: 11,18
